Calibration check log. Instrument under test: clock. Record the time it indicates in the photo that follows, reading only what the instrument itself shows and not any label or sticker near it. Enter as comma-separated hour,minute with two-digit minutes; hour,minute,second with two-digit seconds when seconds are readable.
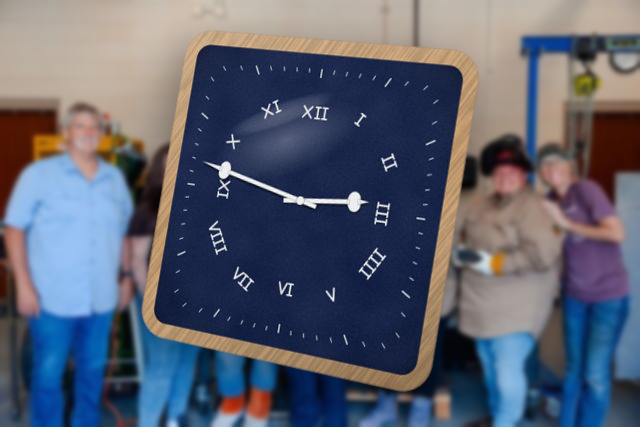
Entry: 2,47
